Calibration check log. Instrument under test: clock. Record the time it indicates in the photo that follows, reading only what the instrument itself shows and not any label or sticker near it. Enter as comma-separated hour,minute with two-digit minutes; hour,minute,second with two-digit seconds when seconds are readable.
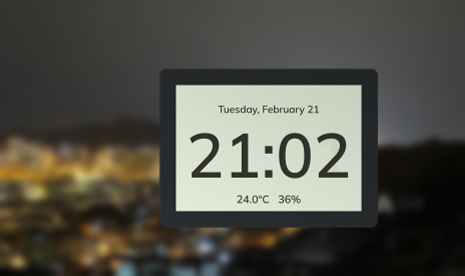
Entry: 21,02
